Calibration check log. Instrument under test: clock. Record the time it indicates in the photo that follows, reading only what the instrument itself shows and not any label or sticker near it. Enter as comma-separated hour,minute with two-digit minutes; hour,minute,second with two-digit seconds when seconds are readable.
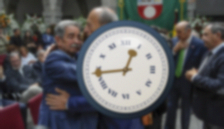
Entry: 12,44
